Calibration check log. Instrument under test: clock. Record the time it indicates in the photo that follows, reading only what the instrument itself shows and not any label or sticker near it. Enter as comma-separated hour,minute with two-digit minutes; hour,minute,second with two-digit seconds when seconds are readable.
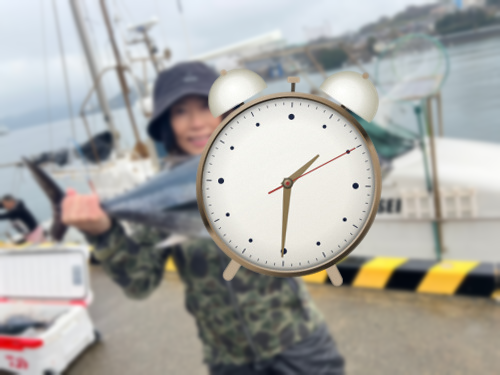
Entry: 1,30,10
